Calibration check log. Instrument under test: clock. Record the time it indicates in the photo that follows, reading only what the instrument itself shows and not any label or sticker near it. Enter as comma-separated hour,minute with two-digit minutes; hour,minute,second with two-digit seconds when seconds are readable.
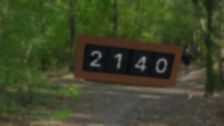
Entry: 21,40
